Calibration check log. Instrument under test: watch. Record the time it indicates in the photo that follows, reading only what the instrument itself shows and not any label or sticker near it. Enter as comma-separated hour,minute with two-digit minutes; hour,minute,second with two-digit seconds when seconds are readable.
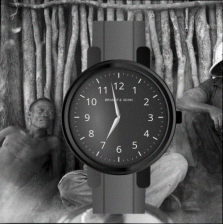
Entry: 6,58
